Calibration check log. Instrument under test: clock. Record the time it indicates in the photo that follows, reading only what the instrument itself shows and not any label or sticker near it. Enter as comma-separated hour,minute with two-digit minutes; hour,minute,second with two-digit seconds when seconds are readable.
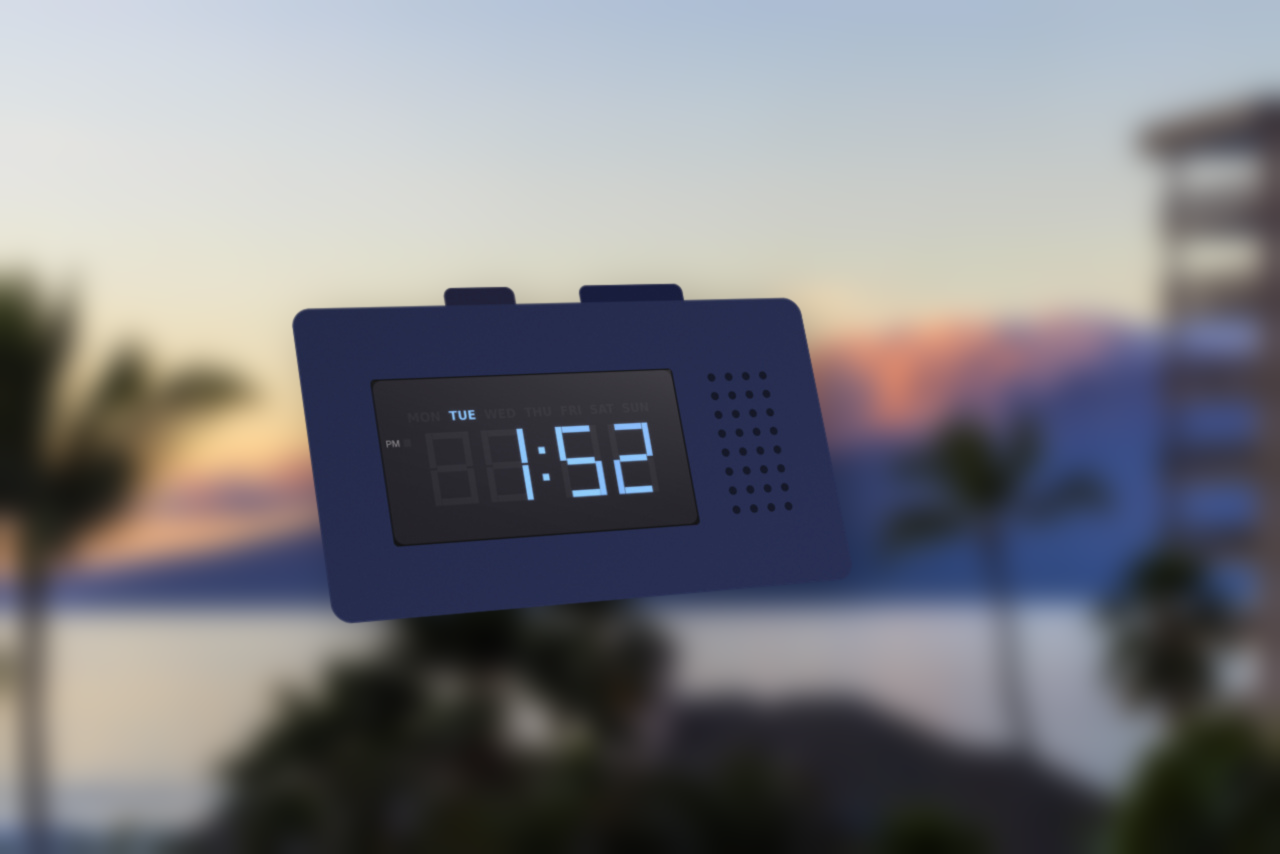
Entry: 1,52
